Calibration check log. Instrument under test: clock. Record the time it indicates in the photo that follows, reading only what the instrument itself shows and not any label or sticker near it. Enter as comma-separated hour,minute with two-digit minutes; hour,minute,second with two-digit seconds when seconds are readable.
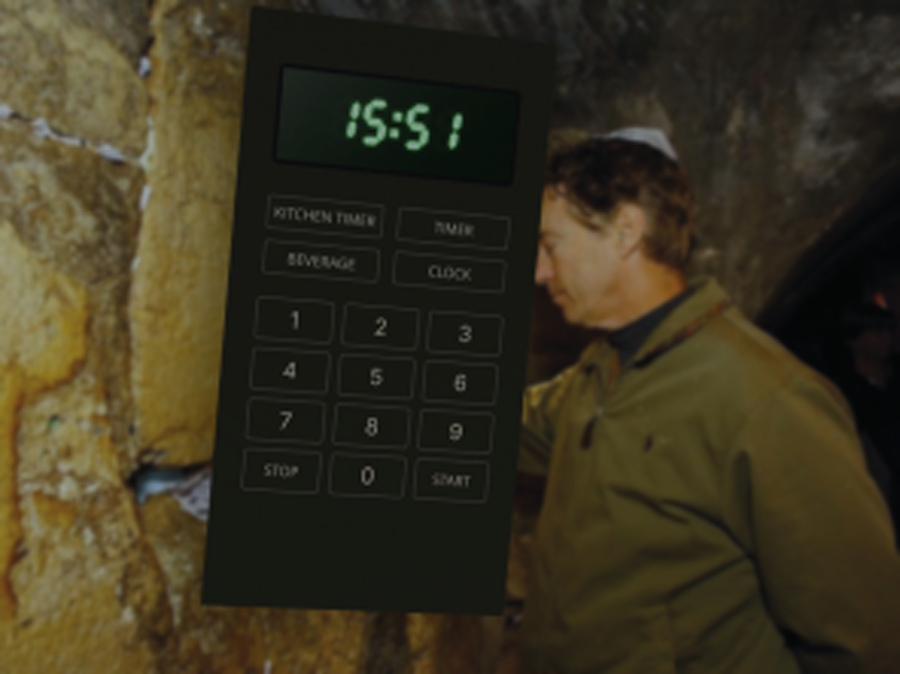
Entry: 15,51
